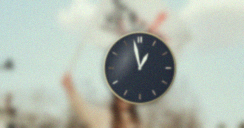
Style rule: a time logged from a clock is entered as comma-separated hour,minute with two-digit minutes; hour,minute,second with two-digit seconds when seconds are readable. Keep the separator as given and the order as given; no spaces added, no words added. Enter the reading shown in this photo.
12,58
